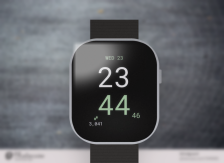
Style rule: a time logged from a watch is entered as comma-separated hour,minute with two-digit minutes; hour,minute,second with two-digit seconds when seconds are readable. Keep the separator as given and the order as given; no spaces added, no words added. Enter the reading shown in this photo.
23,44,46
